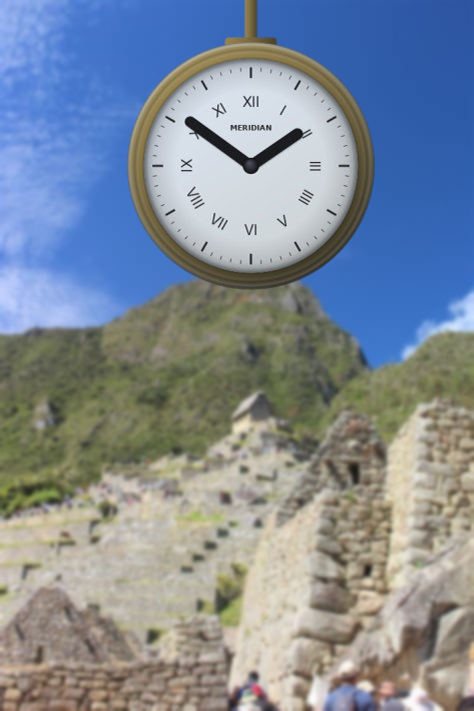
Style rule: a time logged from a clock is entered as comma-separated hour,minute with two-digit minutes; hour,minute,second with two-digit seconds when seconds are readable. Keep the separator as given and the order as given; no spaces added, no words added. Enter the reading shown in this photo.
1,51
